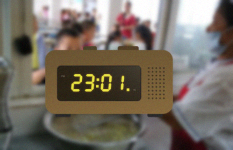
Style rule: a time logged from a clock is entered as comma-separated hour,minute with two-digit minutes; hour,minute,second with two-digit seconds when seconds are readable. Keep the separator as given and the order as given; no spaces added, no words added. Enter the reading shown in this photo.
23,01
